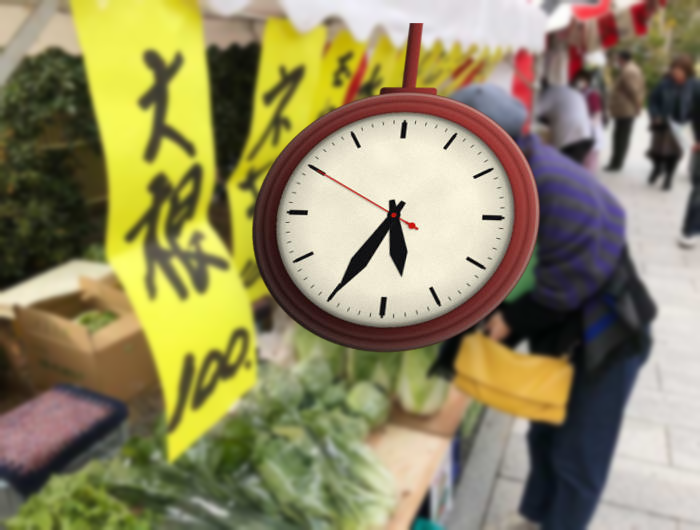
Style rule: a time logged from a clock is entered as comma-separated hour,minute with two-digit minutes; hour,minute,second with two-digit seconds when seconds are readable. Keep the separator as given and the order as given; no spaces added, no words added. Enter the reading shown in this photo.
5,34,50
